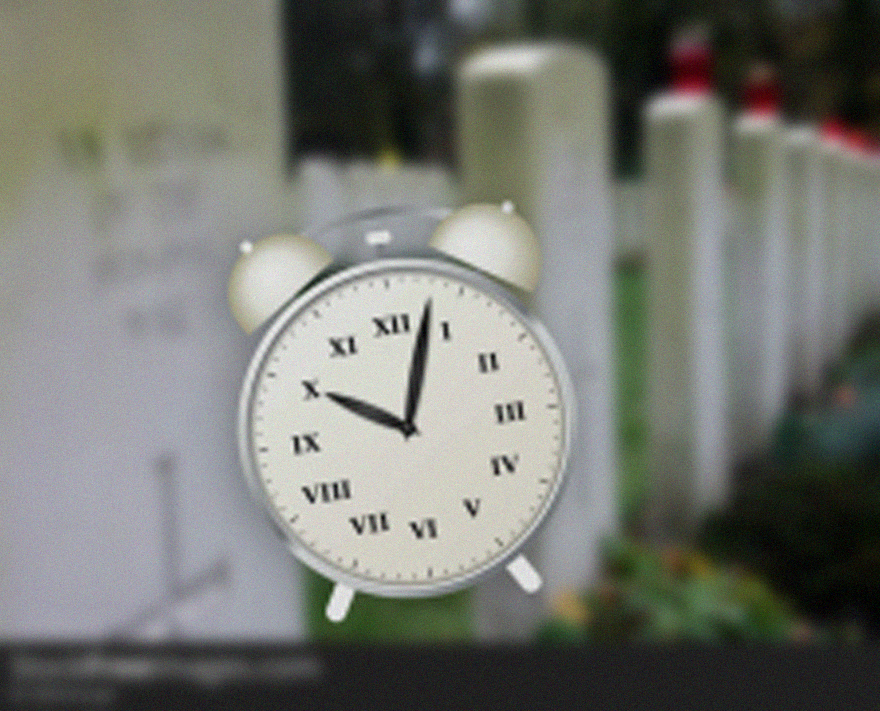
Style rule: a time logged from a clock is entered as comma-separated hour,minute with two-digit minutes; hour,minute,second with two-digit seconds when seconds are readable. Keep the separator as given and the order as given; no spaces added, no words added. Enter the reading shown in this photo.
10,03
